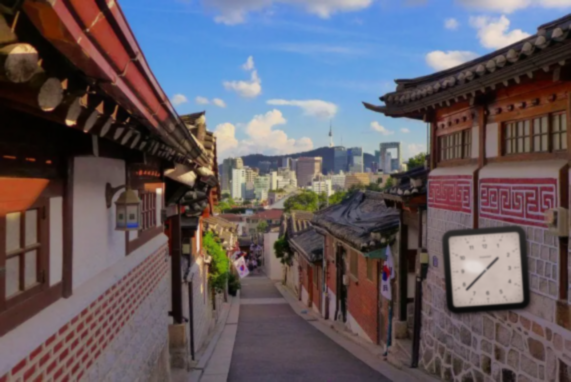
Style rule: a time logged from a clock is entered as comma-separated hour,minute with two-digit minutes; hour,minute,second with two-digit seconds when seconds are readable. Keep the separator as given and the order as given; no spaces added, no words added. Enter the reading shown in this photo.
1,38
